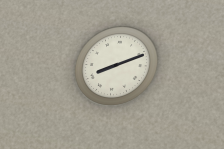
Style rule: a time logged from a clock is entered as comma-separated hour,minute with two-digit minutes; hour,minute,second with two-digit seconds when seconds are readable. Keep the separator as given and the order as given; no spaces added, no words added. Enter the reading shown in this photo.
8,11
